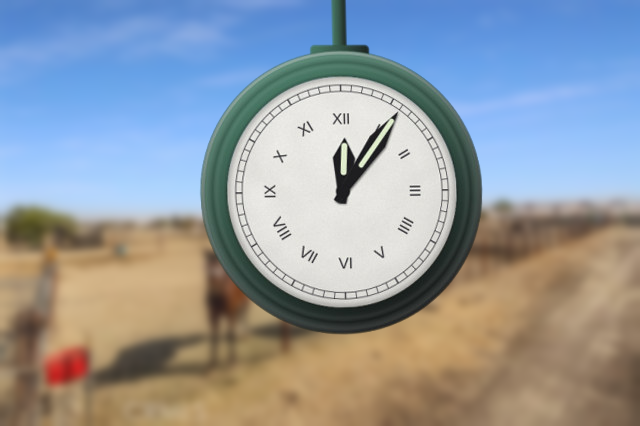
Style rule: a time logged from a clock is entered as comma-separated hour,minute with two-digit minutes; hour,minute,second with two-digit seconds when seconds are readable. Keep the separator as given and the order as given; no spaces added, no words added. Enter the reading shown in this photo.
12,06
